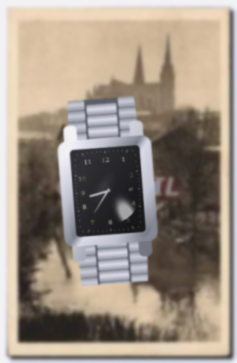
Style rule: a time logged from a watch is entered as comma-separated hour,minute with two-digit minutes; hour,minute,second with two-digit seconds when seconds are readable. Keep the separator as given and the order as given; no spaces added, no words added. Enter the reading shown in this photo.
8,36
